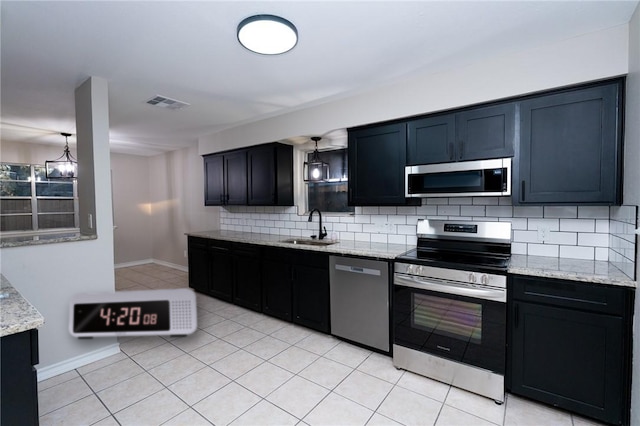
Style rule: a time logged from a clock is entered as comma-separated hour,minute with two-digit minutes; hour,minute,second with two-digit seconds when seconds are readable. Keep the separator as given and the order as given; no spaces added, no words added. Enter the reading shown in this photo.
4,20
